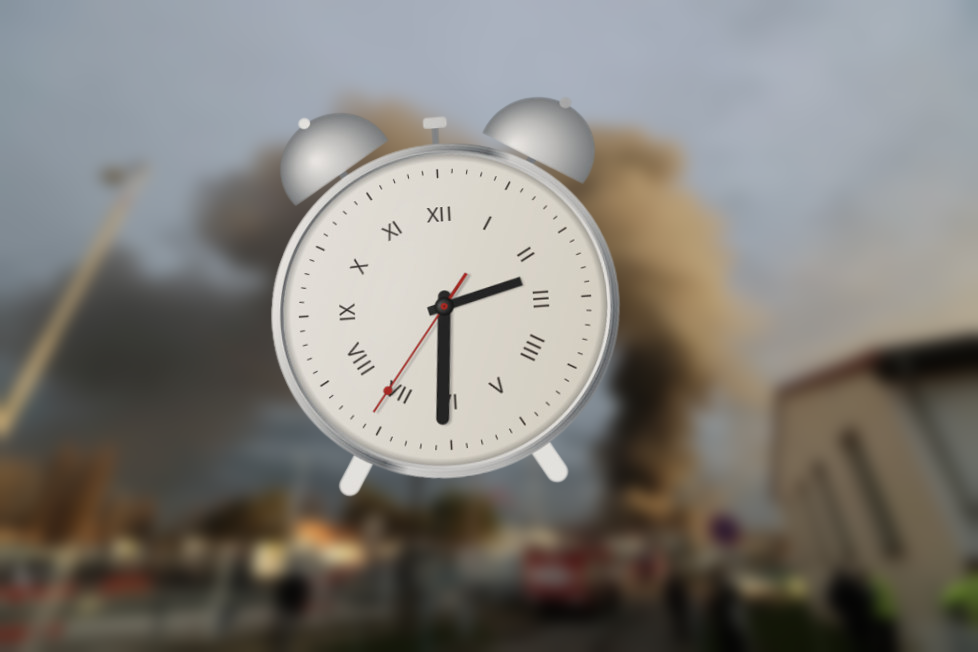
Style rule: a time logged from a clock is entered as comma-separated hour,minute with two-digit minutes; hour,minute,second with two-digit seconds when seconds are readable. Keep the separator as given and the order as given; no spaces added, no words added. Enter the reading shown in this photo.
2,30,36
